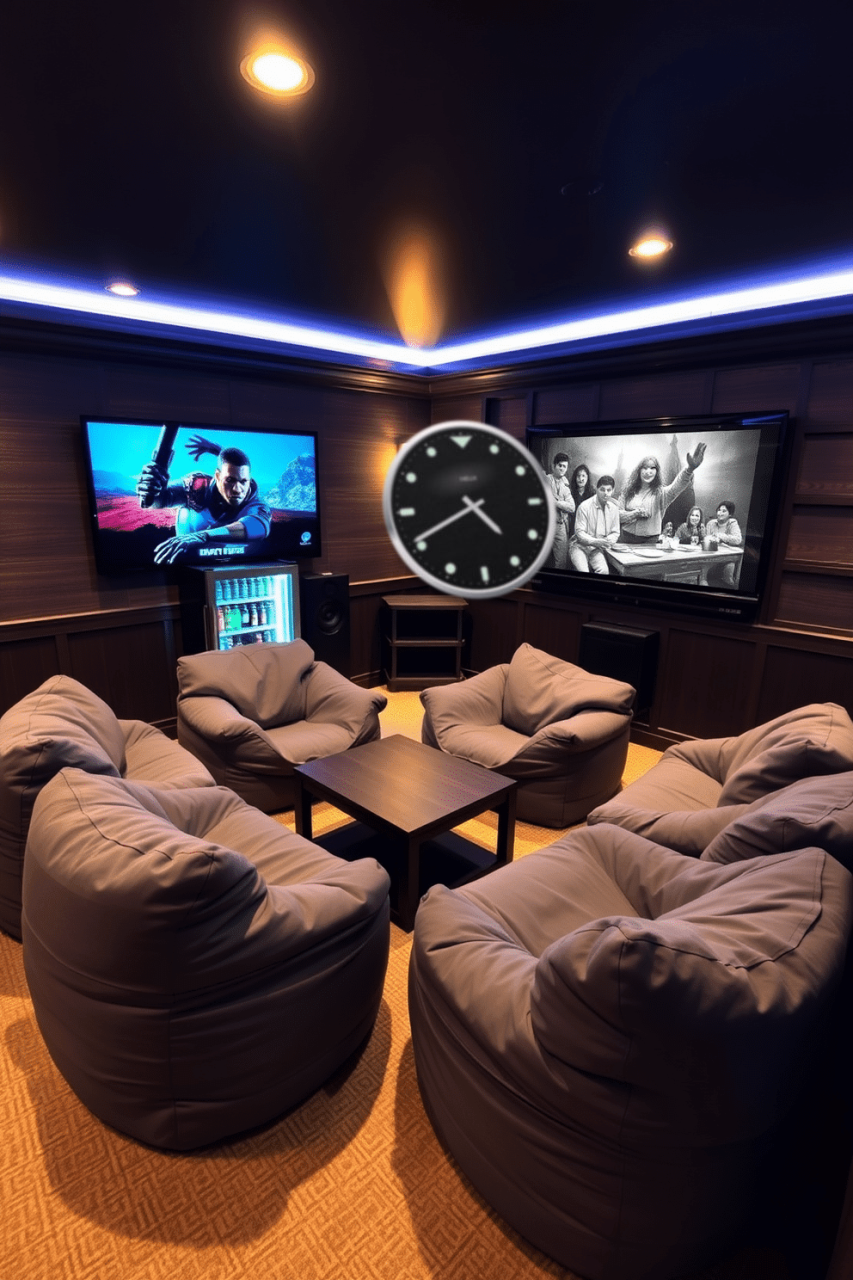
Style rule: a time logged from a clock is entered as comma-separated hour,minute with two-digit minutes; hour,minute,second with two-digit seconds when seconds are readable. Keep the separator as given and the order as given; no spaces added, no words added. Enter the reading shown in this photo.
4,41
